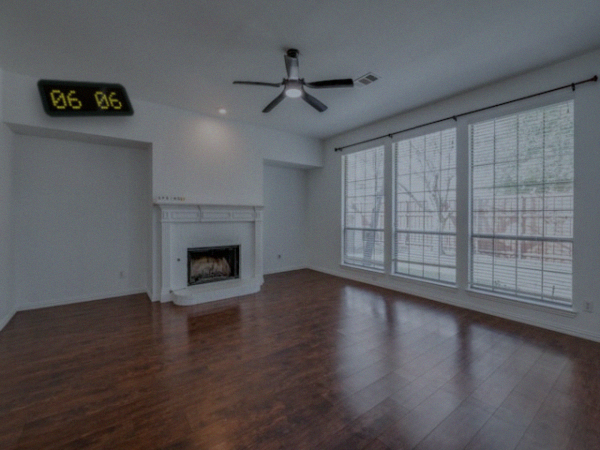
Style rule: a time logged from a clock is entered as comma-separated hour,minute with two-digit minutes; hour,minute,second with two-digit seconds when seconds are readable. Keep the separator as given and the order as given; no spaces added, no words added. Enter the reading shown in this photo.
6,06
